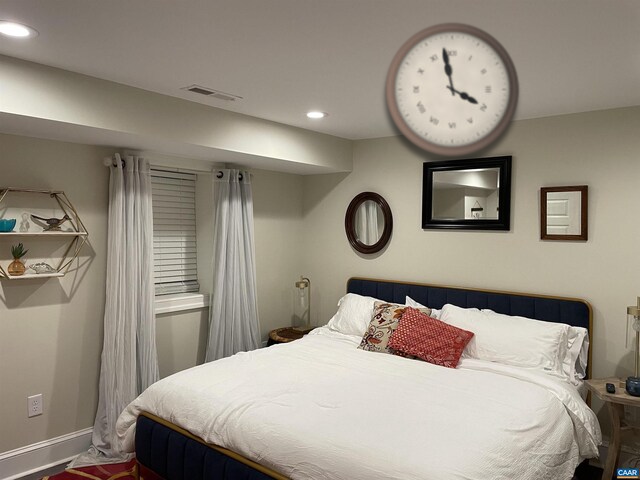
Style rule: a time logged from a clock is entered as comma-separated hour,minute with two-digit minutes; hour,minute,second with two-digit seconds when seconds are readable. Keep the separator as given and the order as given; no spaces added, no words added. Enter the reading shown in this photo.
3,58
